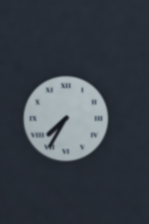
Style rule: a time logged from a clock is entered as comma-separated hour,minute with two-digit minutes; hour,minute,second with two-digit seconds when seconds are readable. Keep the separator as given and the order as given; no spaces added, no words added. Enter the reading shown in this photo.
7,35
